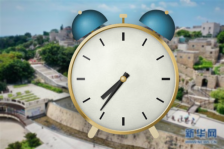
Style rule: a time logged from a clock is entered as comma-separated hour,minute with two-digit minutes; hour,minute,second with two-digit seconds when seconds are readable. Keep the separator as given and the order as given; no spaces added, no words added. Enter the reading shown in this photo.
7,36
